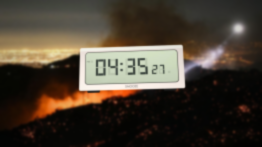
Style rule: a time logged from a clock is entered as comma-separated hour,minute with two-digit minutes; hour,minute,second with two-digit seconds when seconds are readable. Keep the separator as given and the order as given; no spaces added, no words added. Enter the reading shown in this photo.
4,35,27
